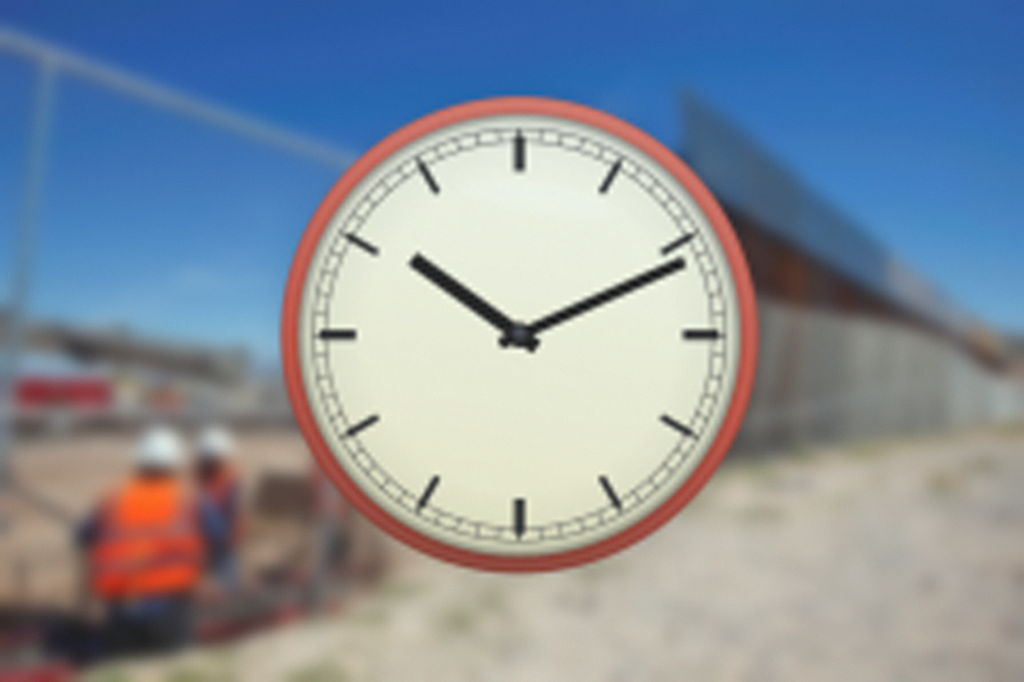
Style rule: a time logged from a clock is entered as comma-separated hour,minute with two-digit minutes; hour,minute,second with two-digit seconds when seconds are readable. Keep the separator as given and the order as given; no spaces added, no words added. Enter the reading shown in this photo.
10,11
